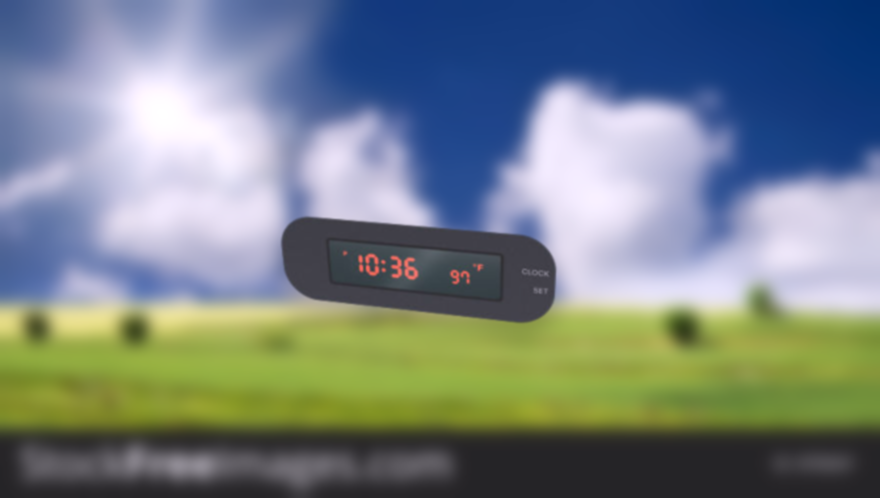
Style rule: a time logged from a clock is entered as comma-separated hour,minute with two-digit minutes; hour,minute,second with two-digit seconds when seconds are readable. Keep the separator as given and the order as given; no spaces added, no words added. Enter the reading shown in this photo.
10,36
